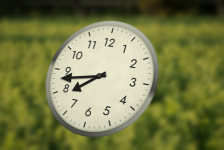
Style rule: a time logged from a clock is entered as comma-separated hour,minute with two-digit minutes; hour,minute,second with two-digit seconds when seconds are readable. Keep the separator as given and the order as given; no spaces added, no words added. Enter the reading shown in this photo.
7,43
